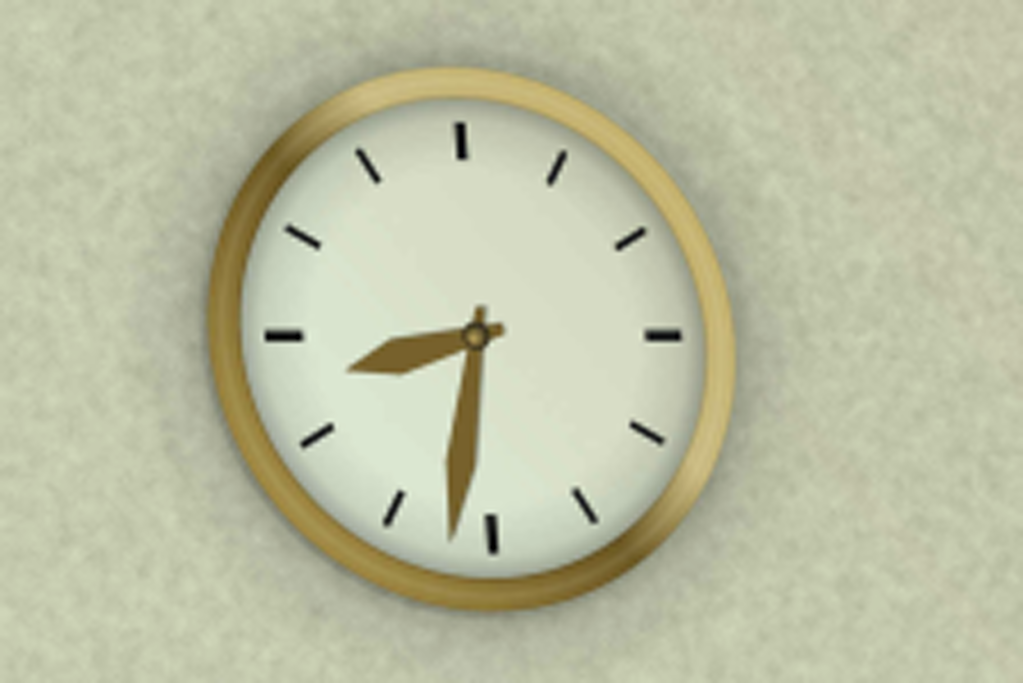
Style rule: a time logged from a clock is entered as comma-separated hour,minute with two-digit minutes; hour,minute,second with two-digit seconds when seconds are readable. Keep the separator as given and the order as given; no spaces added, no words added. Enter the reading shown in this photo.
8,32
